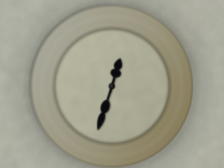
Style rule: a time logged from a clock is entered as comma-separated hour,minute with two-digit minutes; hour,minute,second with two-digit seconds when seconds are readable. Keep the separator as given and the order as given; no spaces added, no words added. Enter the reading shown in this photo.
12,33
